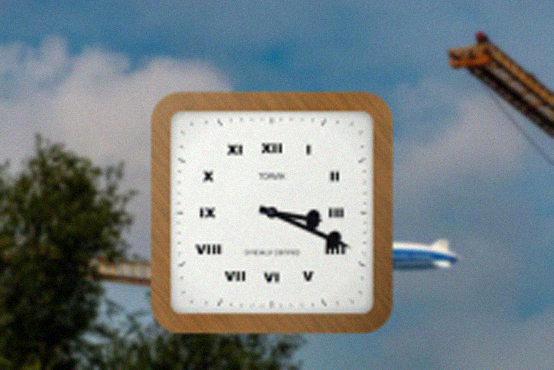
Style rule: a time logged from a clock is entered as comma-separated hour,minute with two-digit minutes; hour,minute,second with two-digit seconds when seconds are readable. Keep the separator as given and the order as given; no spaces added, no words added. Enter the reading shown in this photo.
3,19
